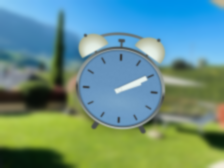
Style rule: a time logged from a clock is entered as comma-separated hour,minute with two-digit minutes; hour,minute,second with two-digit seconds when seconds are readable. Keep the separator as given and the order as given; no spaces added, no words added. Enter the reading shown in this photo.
2,10
